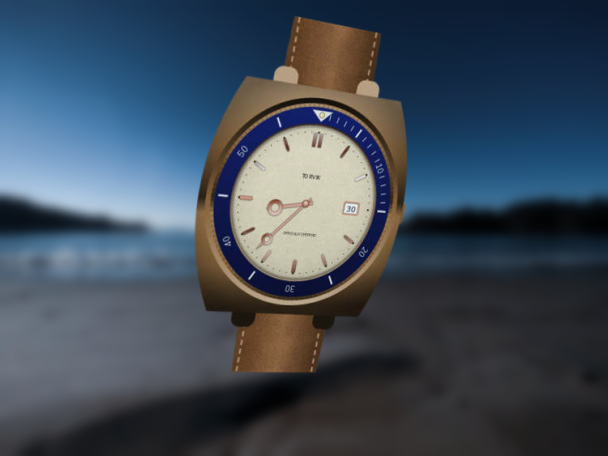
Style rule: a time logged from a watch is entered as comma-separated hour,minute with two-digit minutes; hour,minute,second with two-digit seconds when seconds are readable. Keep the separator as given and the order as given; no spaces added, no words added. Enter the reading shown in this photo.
8,37
